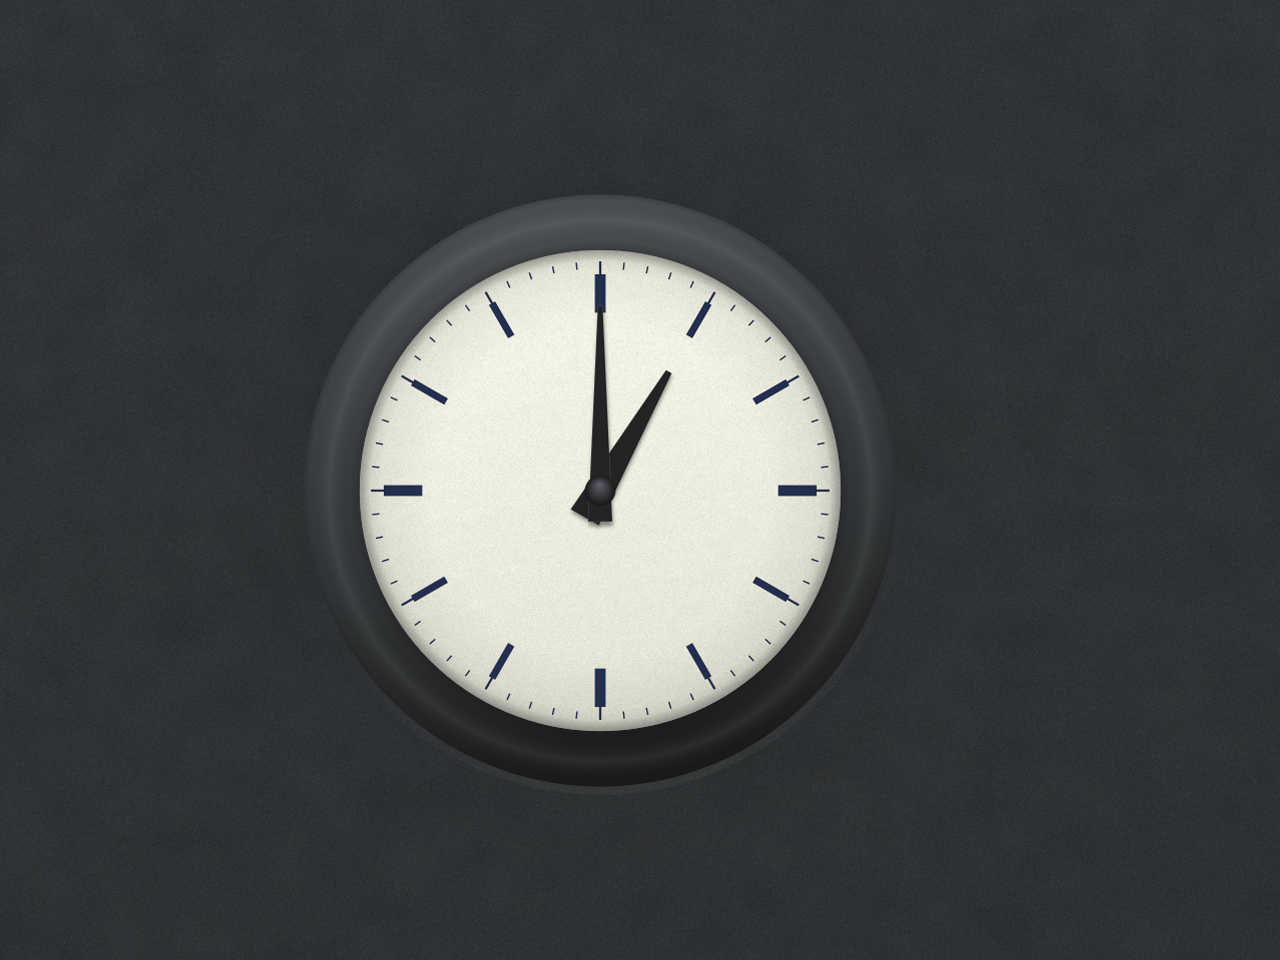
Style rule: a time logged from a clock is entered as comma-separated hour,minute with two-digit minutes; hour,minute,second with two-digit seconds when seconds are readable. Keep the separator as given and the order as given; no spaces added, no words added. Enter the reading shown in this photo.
1,00
